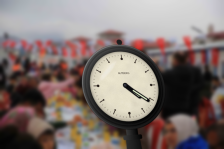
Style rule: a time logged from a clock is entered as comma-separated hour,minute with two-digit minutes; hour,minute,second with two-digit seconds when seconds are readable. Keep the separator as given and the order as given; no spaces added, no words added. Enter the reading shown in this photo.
4,21
